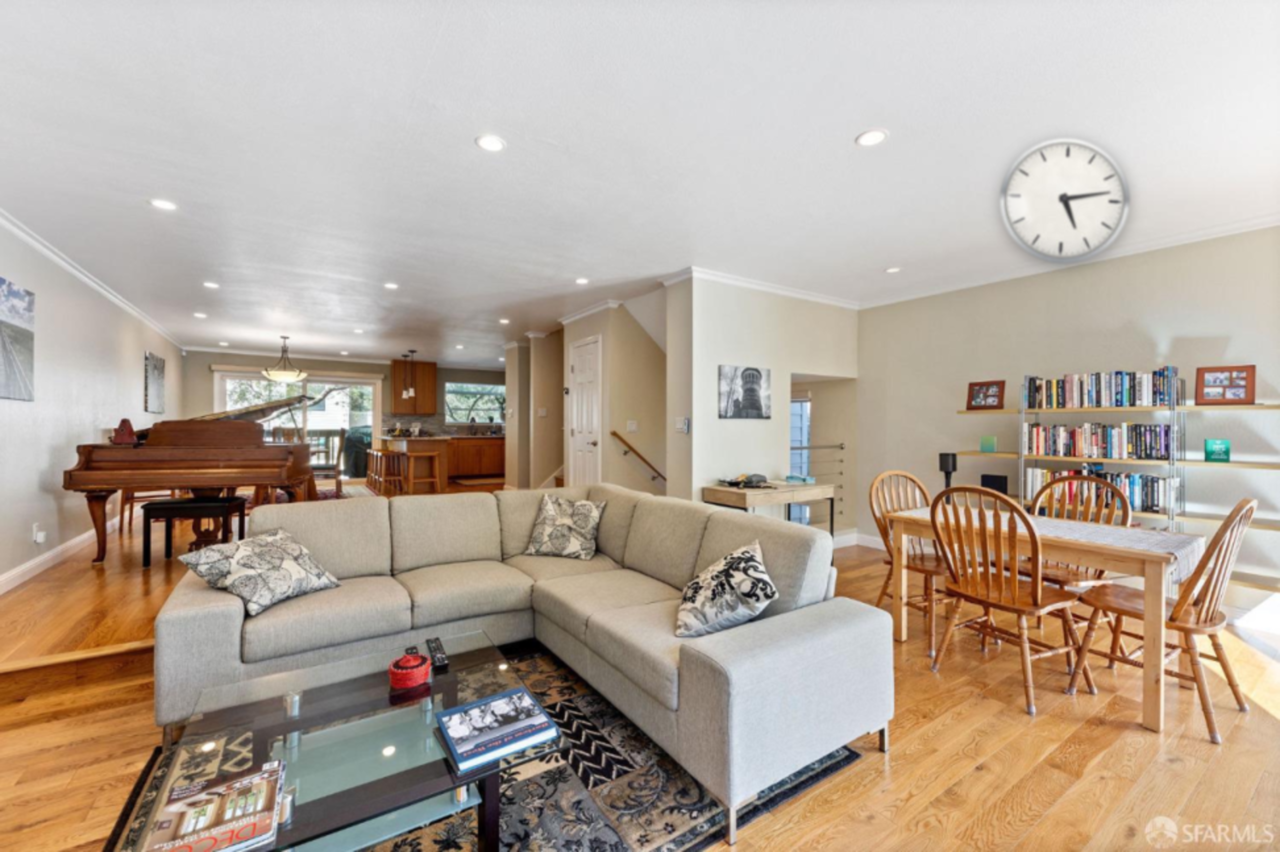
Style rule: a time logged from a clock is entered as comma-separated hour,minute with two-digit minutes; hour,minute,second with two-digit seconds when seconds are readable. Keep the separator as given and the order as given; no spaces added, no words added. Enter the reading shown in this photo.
5,13
